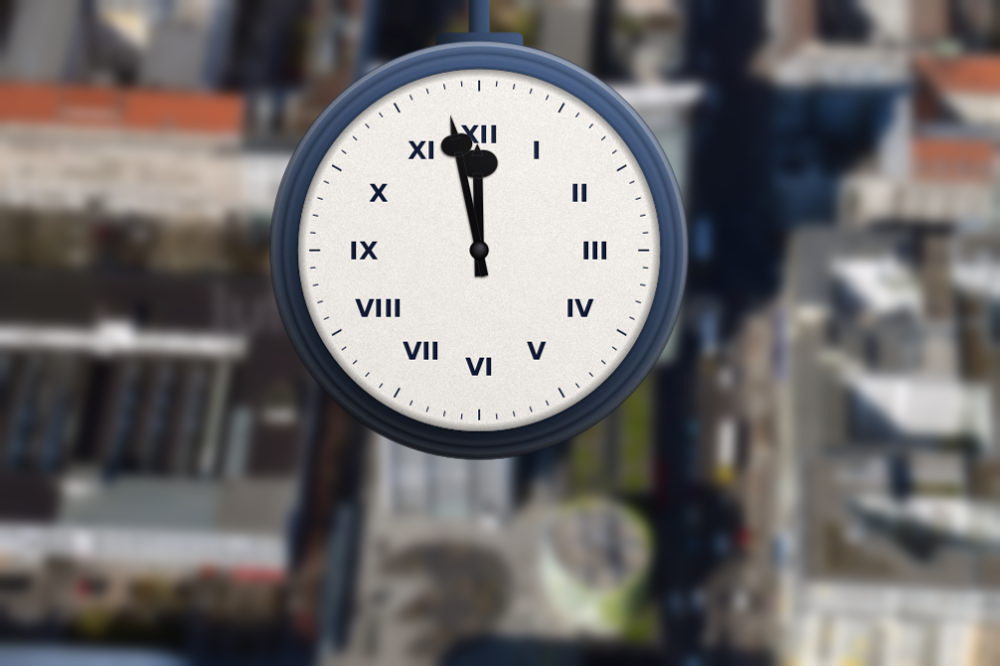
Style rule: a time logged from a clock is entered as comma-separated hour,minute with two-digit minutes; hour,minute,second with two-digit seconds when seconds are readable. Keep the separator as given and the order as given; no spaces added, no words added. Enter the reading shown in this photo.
11,58
